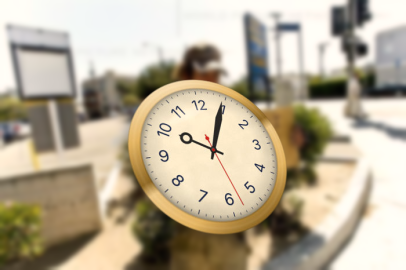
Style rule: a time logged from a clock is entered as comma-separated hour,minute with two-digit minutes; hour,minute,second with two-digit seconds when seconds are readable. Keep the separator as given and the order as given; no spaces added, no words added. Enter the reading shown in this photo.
10,04,28
